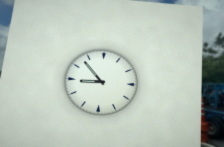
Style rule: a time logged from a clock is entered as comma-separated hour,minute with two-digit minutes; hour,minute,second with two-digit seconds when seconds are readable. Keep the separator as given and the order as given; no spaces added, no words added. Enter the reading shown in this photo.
8,53
